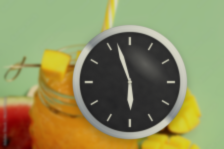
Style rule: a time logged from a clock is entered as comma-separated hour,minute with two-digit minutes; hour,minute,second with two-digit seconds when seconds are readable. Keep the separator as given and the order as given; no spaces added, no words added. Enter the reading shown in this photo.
5,57
